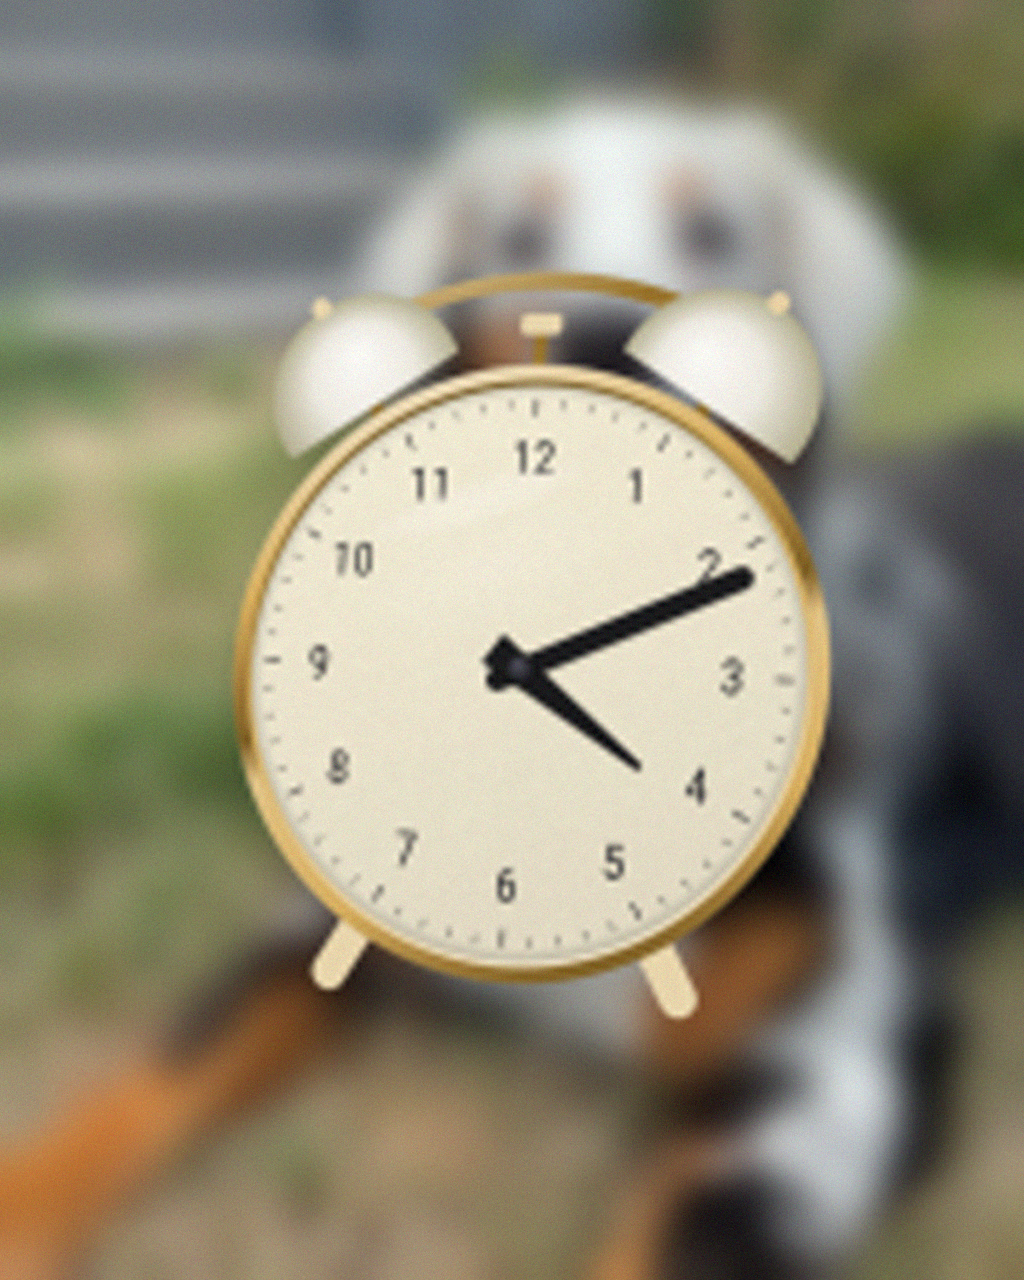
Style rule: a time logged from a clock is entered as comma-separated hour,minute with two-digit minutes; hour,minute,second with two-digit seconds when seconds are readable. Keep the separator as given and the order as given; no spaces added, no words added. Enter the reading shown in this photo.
4,11
